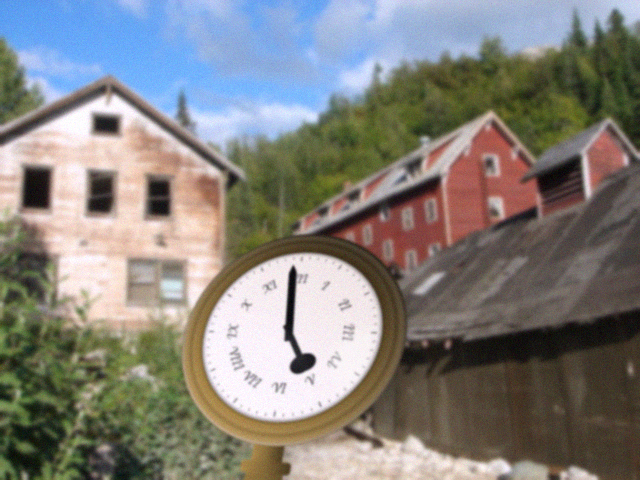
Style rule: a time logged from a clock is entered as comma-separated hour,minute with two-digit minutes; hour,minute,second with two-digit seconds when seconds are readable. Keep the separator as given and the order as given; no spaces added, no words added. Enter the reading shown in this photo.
4,59
